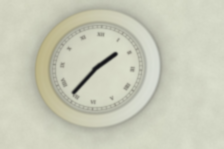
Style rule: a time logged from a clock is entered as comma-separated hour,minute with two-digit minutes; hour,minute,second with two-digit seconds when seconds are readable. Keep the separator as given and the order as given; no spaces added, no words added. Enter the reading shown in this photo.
1,36
